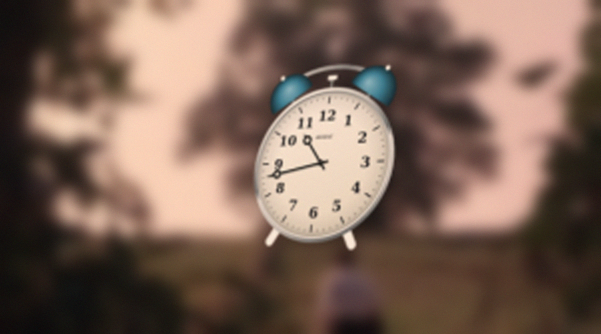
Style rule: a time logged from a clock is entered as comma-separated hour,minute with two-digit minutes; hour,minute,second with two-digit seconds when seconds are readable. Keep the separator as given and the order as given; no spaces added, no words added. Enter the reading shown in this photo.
10,43
